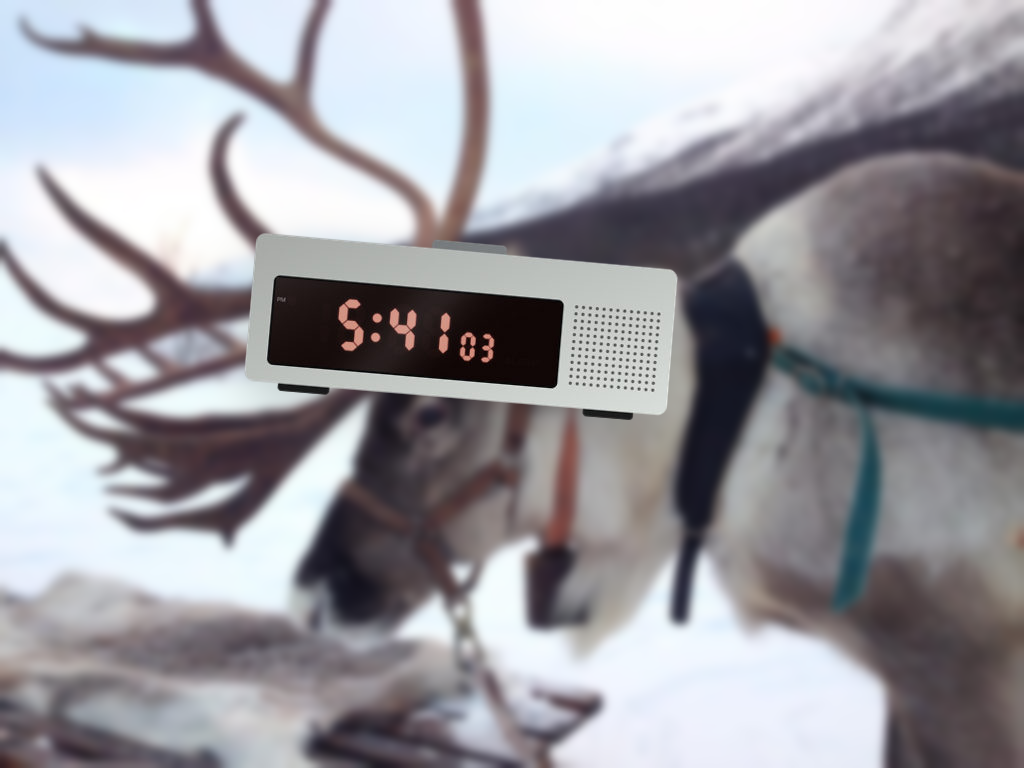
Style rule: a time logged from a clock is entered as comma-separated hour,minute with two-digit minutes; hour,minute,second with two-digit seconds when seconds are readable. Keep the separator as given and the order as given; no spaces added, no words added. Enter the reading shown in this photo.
5,41,03
